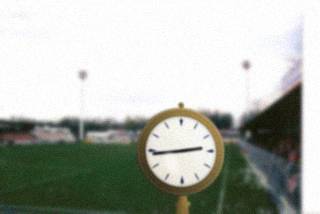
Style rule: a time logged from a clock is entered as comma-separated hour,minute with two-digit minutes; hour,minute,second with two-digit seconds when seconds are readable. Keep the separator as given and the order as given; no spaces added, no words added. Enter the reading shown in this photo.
2,44
